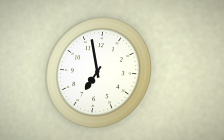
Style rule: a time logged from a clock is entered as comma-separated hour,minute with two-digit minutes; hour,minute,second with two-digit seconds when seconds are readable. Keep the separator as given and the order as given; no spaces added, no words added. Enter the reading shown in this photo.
6,57
